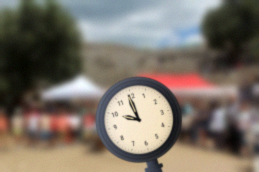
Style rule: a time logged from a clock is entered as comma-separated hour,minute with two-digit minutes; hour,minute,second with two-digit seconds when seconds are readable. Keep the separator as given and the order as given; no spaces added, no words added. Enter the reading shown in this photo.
9,59
